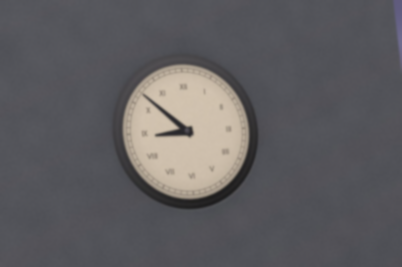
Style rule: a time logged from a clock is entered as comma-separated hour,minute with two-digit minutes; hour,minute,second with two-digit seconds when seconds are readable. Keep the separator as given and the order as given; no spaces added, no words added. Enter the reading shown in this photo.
8,52
